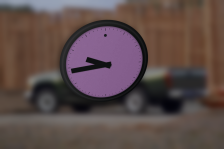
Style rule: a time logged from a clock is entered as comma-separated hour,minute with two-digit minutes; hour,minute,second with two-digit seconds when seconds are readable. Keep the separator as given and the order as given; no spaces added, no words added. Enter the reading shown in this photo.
9,44
